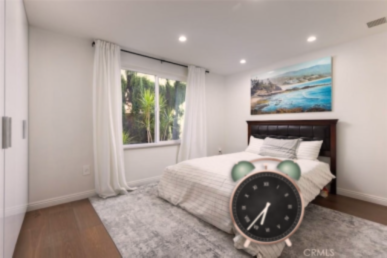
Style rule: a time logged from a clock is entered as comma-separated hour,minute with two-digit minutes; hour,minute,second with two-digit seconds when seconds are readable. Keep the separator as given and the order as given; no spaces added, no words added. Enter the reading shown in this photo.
6,37
